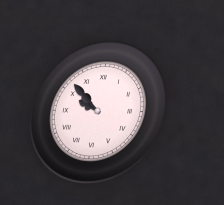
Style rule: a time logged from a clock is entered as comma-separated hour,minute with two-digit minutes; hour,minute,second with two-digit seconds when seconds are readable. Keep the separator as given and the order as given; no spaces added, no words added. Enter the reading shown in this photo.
9,52
